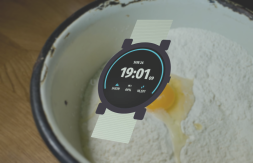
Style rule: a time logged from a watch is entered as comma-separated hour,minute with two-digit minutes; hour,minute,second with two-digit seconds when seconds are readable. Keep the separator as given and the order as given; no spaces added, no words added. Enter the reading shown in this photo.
19,01
